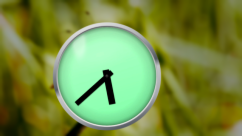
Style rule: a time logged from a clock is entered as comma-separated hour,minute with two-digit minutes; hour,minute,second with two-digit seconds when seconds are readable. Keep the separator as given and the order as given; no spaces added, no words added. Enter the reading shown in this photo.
5,38
